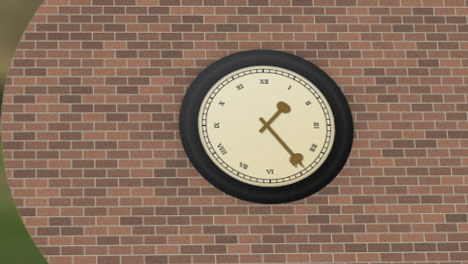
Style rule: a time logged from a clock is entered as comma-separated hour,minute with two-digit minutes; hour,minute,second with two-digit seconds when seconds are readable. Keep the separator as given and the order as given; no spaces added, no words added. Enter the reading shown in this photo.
1,24
